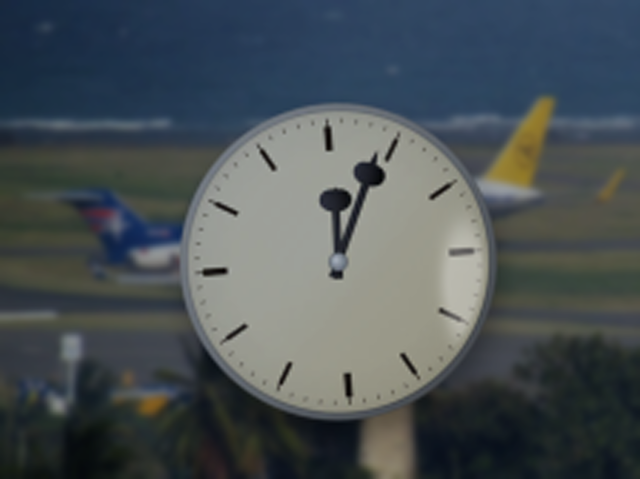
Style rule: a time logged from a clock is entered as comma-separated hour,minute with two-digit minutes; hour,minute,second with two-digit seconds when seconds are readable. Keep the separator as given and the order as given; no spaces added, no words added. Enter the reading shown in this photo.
12,04
